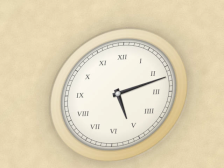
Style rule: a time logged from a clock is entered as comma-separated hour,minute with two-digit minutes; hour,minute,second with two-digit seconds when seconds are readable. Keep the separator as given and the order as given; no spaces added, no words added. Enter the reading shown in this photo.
5,12
